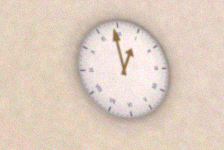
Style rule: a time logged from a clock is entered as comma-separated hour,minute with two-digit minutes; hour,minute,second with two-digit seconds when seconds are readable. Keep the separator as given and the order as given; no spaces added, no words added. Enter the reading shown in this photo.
12,59
